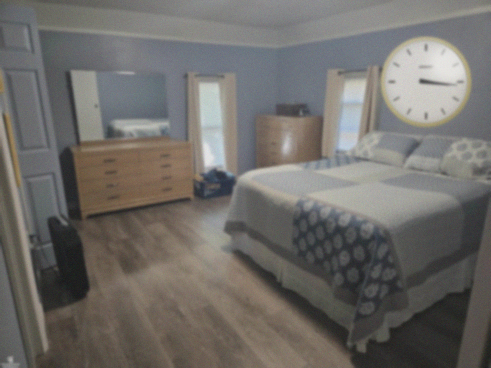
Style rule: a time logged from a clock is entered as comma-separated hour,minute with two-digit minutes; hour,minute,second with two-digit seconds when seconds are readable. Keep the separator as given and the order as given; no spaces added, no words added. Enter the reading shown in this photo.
3,16
